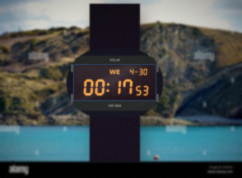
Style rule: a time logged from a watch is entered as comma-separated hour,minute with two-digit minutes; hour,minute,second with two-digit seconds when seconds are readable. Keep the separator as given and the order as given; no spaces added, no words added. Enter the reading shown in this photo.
0,17,53
